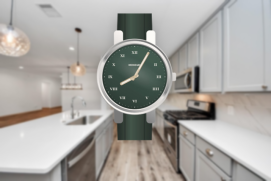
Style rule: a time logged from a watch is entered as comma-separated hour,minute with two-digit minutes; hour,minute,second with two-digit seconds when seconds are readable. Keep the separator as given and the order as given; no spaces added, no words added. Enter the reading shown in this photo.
8,05
